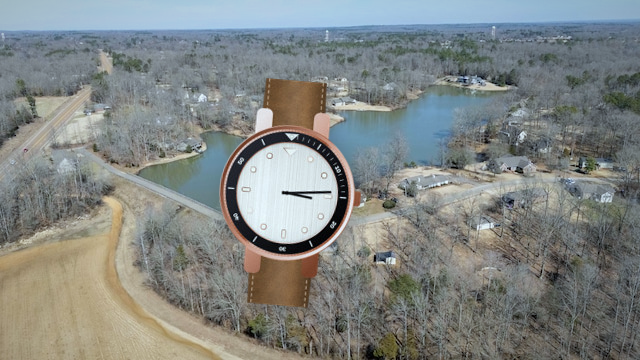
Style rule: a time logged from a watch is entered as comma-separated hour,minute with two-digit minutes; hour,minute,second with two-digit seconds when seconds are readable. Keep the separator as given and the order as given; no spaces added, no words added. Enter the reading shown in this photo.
3,14
